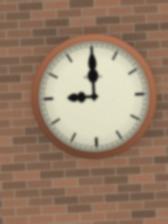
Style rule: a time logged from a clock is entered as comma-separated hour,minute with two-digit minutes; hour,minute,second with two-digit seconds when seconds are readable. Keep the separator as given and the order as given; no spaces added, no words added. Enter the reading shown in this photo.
9,00
